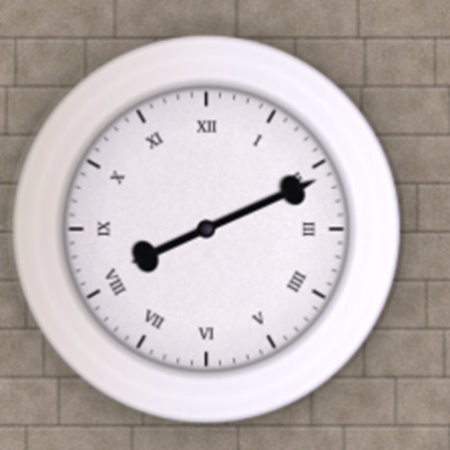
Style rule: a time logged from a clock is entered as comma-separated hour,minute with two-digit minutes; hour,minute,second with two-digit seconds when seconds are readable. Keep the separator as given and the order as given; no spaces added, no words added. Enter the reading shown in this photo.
8,11
